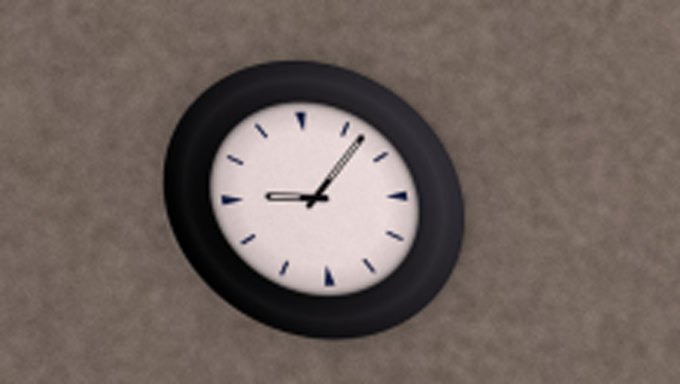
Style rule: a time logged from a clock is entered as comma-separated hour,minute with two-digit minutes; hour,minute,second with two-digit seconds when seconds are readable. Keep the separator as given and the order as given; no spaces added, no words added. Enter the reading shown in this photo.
9,07
